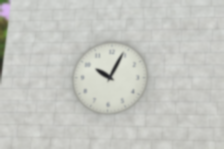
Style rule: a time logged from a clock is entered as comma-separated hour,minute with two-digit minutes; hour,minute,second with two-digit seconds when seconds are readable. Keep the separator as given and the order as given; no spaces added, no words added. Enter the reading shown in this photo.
10,04
